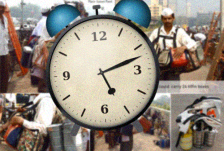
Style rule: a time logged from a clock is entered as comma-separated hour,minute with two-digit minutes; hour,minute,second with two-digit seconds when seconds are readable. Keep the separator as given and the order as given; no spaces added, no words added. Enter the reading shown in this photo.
5,12
